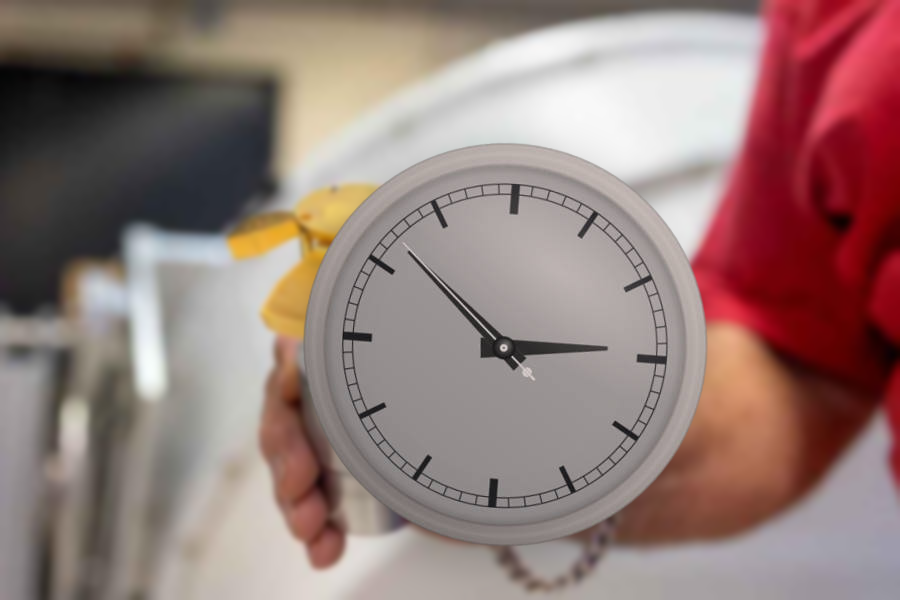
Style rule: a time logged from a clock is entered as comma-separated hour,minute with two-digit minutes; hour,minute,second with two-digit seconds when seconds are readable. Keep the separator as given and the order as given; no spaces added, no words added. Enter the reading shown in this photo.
2,51,52
